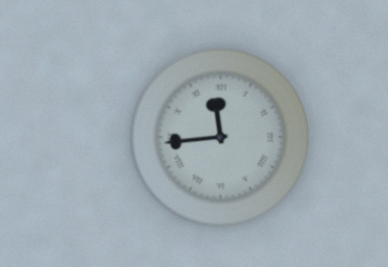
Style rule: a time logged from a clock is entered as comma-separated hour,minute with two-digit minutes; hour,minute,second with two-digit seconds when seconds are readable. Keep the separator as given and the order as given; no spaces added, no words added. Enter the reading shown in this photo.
11,44
